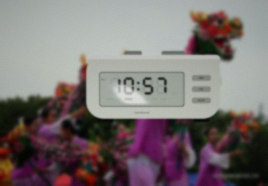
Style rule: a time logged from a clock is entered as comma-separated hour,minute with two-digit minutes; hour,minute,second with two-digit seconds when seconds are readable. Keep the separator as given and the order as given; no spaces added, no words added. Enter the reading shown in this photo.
10,57
